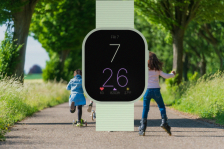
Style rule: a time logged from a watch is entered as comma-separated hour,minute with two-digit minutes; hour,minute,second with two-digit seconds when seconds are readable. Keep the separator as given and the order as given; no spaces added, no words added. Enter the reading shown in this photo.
7,26
